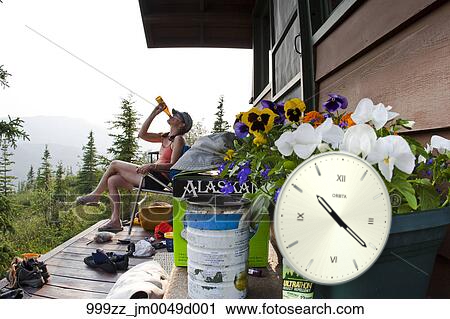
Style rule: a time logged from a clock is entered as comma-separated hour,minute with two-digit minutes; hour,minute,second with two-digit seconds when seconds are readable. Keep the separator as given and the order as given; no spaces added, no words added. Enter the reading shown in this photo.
10,21
